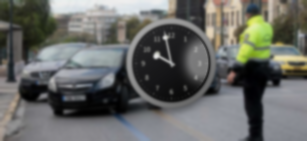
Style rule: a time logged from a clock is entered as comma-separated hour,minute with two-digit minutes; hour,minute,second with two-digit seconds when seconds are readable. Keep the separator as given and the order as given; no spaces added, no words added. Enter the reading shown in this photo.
9,58
